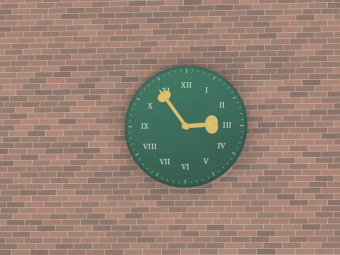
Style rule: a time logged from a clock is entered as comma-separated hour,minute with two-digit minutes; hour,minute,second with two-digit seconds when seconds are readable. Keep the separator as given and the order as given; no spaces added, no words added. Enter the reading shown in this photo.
2,54
